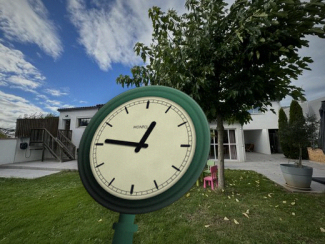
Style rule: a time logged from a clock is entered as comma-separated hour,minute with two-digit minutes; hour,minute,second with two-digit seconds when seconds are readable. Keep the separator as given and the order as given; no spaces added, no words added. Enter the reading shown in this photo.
12,46
